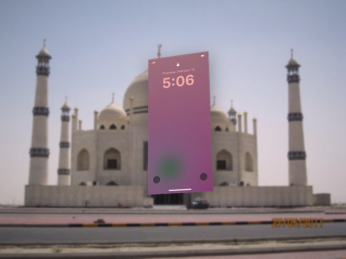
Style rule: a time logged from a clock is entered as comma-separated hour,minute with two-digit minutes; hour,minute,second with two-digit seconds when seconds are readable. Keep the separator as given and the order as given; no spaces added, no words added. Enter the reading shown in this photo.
5,06
